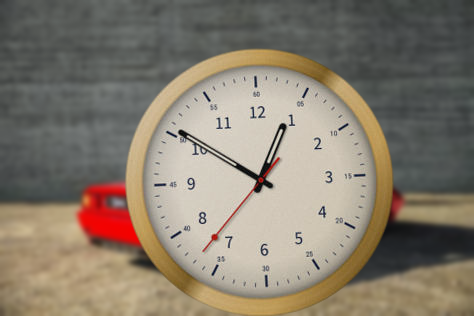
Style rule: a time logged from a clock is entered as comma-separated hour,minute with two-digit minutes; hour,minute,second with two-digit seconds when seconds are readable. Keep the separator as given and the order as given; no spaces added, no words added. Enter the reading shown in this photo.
12,50,37
